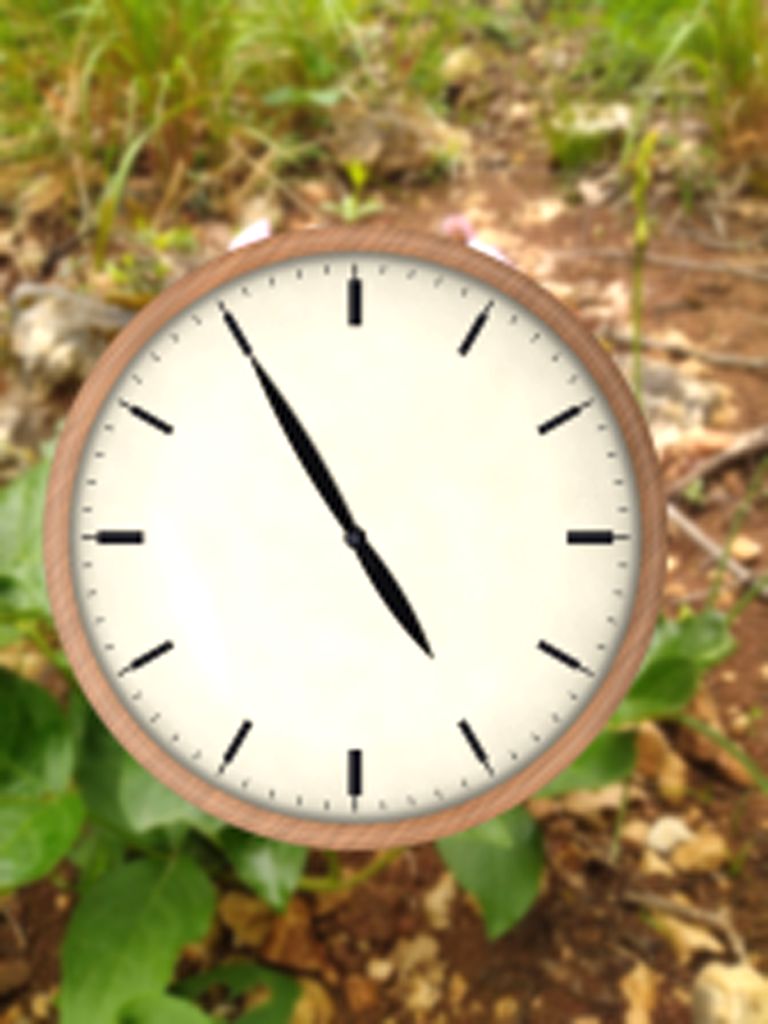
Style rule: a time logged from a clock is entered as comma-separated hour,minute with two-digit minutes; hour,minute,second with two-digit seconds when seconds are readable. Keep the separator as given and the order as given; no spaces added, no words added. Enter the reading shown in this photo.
4,55
